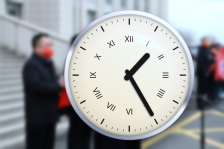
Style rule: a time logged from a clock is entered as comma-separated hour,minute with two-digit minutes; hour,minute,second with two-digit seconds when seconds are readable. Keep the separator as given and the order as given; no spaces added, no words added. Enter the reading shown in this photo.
1,25
